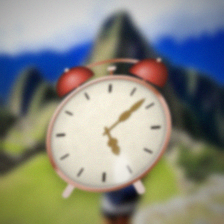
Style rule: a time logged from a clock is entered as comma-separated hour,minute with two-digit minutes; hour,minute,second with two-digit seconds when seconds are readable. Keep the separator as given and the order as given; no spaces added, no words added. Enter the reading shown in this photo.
5,08
